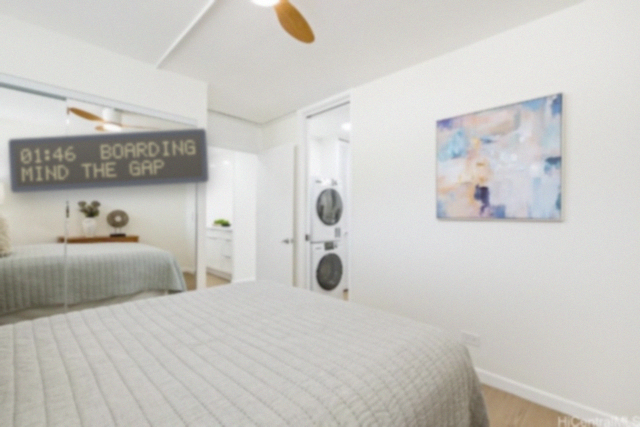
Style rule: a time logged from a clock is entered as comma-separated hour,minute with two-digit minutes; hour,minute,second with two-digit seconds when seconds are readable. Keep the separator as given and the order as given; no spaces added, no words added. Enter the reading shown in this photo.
1,46
